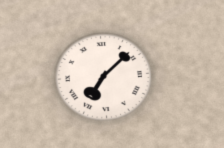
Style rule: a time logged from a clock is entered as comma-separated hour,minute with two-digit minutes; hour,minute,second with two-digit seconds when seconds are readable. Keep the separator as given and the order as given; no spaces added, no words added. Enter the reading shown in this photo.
7,08
